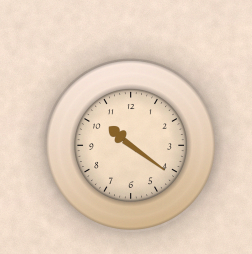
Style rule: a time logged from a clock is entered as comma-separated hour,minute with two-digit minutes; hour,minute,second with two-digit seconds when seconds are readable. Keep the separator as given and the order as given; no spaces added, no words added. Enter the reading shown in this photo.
10,21
